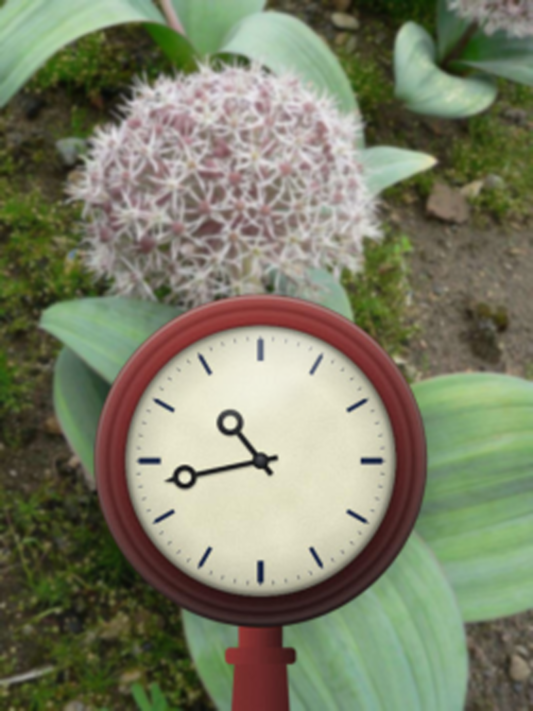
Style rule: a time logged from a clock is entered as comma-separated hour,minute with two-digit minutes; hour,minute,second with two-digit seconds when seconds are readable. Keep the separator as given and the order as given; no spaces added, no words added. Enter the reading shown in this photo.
10,43
